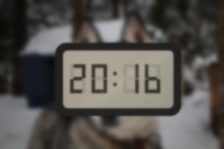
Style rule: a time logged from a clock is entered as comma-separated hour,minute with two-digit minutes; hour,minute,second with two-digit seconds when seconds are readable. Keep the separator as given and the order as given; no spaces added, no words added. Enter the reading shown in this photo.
20,16
